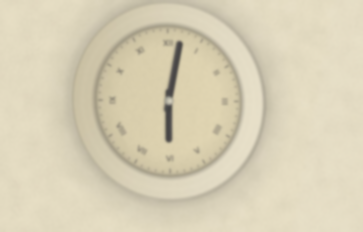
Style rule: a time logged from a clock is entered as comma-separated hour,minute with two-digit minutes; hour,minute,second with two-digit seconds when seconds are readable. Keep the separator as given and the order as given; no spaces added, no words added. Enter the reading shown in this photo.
6,02
